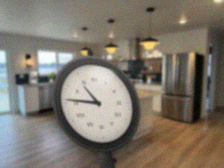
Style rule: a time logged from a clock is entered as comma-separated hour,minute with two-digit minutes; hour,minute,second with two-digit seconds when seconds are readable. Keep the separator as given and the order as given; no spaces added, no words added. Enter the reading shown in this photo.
10,46
